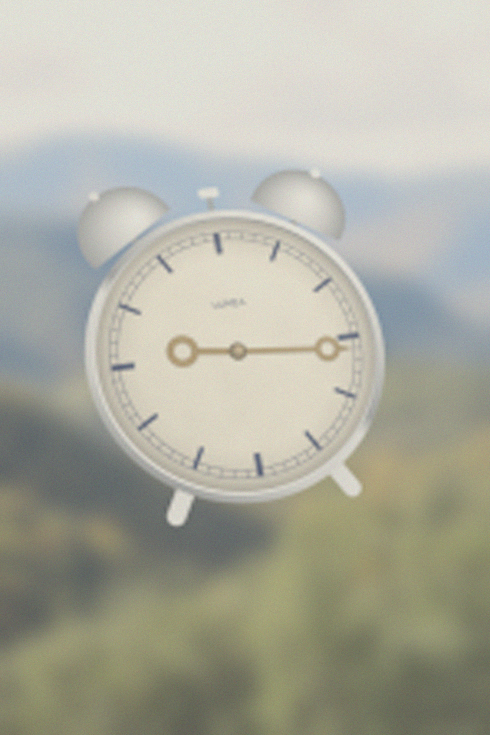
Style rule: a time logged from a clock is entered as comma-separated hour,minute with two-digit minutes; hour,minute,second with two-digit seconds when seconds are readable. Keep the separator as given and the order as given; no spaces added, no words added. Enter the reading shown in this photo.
9,16
